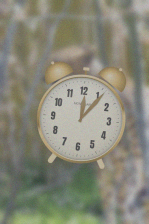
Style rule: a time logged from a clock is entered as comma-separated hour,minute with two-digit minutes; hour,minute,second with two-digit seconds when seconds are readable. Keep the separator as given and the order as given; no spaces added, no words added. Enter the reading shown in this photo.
12,06
